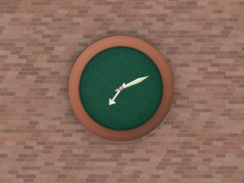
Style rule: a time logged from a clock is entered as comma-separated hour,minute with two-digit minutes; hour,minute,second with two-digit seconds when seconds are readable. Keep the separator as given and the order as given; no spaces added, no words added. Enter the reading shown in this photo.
7,11
